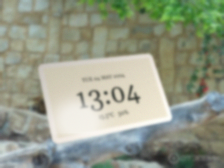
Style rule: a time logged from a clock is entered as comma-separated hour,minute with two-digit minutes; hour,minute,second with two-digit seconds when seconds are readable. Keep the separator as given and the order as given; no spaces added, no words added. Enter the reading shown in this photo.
13,04
